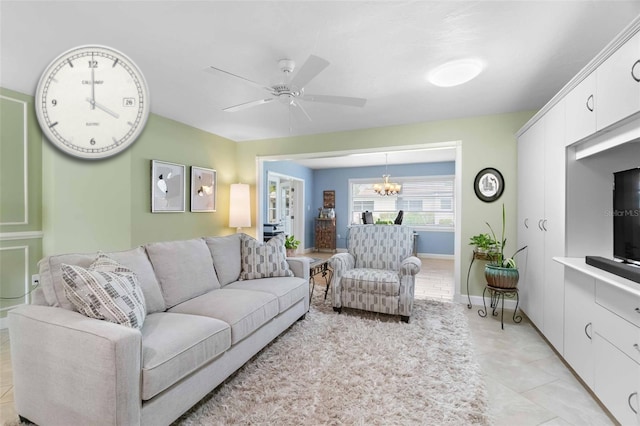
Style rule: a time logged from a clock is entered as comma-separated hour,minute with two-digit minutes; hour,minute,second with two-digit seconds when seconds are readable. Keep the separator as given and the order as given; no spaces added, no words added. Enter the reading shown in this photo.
4,00
